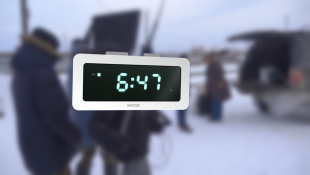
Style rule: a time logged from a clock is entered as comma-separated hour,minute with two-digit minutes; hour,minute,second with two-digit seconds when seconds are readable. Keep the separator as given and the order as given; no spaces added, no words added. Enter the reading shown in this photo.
6,47
